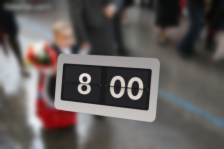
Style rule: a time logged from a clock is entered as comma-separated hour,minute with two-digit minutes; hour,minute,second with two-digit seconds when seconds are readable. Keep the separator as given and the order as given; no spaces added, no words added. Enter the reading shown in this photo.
8,00
